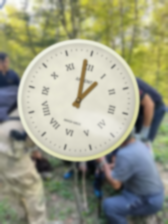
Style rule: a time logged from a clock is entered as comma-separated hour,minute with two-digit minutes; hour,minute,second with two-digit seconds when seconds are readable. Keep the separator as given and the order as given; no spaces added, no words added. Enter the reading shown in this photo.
12,59
